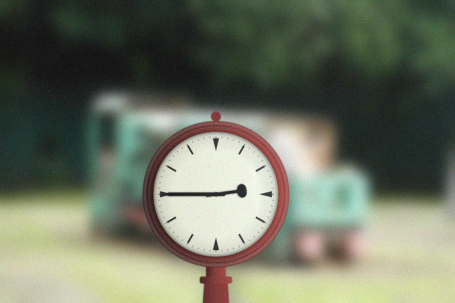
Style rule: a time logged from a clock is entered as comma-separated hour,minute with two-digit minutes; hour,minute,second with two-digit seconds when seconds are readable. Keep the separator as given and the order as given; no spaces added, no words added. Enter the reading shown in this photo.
2,45
